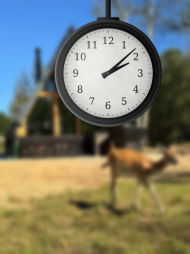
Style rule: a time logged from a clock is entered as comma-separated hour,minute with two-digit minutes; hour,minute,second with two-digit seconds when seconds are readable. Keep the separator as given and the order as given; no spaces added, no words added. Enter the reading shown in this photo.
2,08
